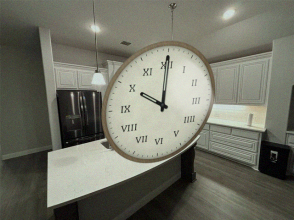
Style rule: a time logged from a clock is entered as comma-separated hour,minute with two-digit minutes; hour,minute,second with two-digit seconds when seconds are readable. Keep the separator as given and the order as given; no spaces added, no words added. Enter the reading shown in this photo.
10,00
